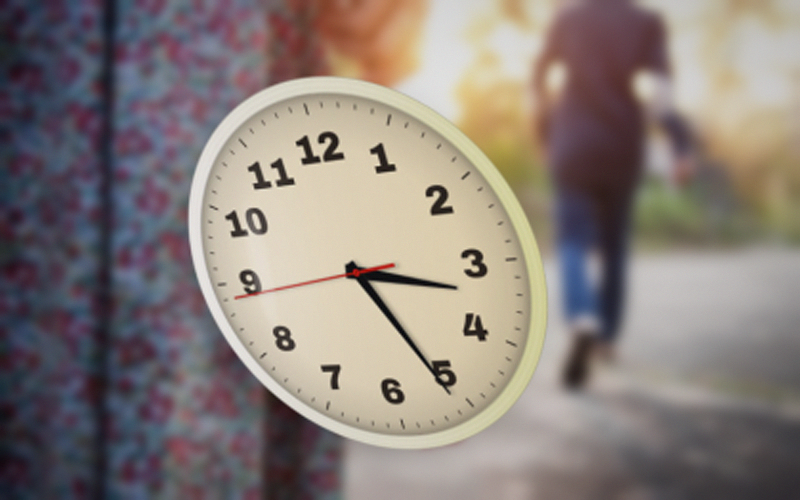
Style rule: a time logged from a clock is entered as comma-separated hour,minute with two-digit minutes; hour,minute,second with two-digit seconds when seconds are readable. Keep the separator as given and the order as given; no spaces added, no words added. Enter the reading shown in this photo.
3,25,44
